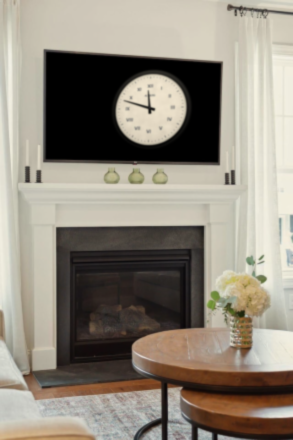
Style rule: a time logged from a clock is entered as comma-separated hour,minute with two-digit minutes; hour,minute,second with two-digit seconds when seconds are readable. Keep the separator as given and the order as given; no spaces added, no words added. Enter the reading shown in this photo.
11,48
